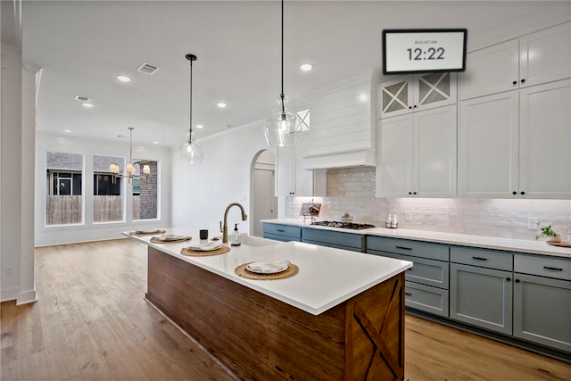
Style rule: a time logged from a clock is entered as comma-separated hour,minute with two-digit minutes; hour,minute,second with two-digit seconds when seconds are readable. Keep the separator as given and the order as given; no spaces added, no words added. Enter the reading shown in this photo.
12,22
